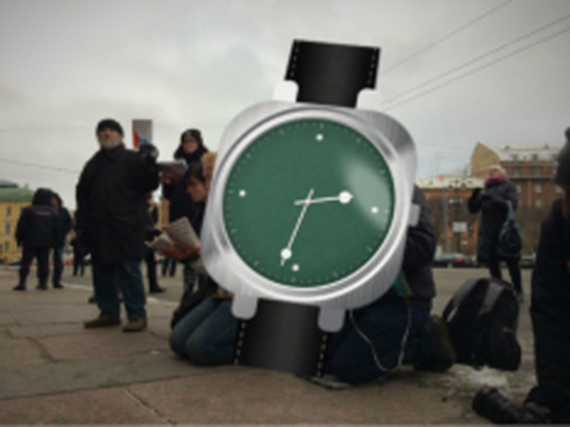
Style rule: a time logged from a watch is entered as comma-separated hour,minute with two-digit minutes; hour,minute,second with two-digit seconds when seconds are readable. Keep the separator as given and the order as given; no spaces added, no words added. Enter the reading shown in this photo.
2,32
